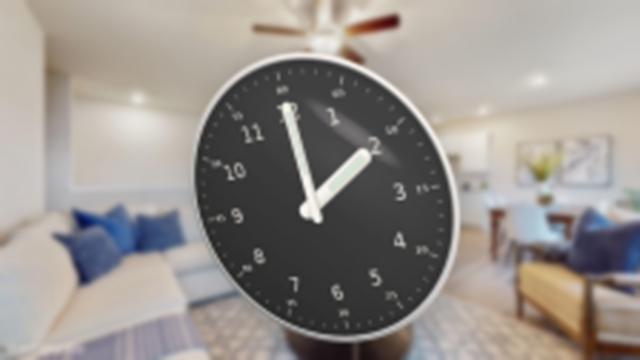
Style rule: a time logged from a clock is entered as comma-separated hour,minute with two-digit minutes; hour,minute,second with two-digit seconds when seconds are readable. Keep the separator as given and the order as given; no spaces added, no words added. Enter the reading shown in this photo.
2,00
